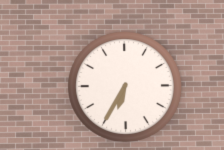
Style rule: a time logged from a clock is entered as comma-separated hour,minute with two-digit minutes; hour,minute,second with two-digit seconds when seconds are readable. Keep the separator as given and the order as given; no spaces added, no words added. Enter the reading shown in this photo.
6,35
